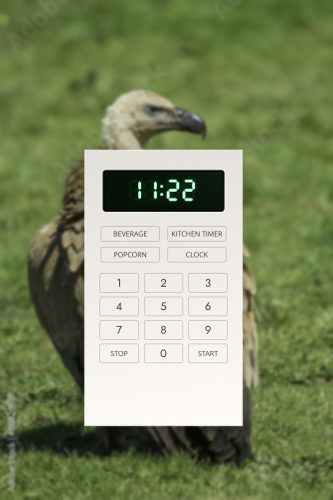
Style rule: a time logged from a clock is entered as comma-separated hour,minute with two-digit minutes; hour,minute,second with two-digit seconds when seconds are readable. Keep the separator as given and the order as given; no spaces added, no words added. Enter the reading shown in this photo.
11,22
